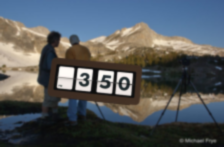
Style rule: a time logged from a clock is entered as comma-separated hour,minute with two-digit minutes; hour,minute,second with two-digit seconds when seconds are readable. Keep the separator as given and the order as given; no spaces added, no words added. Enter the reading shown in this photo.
3,50
